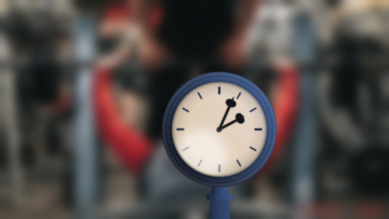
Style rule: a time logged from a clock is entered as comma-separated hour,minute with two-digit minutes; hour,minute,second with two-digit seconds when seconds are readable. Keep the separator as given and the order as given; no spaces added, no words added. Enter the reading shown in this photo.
2,04
